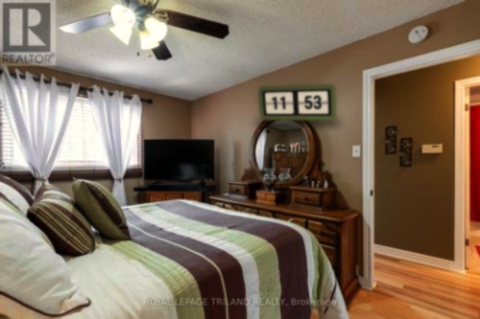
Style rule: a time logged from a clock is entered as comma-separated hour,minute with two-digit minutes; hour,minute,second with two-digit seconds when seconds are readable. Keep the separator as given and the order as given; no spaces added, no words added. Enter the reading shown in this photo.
11,53
